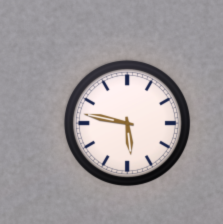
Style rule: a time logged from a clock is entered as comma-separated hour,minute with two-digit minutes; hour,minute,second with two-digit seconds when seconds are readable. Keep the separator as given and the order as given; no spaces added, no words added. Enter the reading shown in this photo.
5,47
